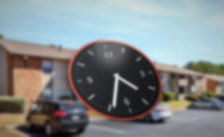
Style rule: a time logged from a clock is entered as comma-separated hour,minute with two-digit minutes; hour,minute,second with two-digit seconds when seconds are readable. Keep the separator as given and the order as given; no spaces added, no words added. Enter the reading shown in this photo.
4,34
